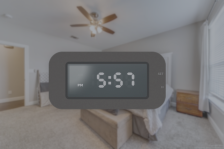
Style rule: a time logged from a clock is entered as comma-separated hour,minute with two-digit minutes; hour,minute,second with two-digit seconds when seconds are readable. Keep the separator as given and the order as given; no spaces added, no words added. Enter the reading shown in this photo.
5,57
